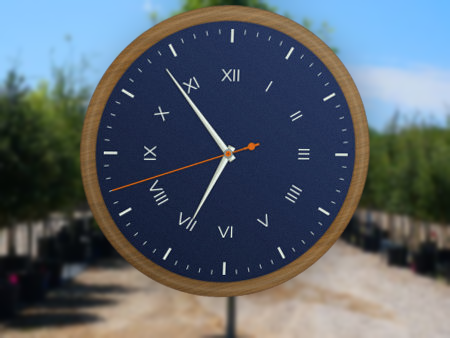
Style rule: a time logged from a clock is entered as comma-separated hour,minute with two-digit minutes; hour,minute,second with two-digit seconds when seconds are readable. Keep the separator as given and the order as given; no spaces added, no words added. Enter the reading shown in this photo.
6,53,42
